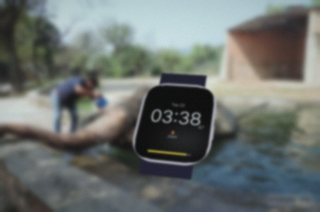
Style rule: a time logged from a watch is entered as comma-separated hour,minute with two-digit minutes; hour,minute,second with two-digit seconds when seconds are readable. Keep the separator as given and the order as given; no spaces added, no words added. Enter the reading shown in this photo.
3,38
